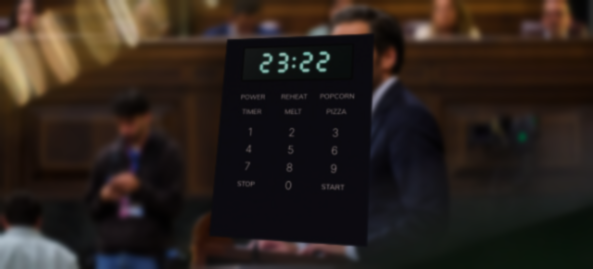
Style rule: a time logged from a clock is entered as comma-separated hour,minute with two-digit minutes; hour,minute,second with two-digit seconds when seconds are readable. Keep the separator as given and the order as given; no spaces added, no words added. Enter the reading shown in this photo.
23,22
